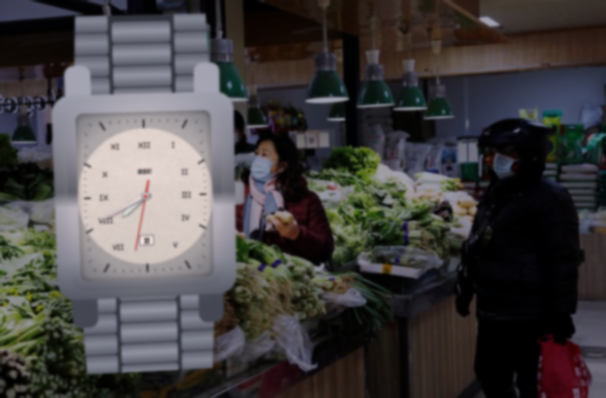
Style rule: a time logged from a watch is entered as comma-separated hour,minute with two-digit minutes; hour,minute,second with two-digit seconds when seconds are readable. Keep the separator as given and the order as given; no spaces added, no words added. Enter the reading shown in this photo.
7,40,32
